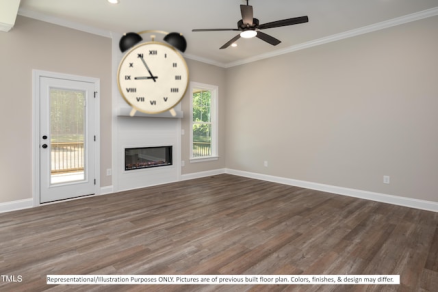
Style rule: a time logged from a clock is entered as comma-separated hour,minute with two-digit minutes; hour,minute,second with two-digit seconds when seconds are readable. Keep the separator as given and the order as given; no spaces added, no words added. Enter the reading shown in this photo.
8,55
